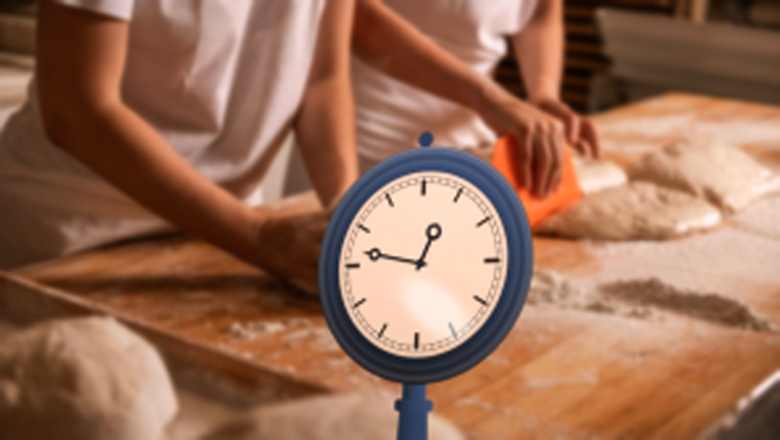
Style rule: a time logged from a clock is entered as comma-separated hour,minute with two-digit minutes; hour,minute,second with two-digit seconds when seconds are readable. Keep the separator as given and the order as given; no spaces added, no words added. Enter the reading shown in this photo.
12,47
